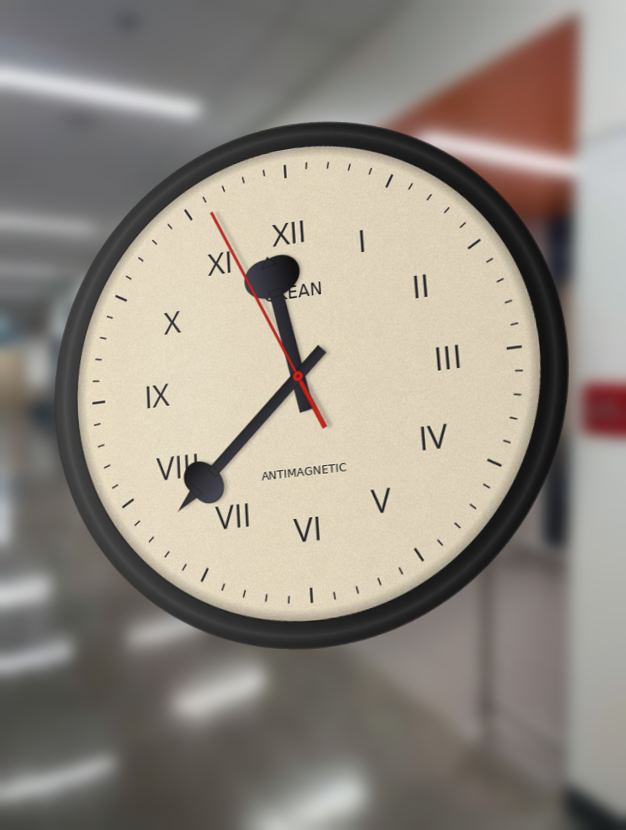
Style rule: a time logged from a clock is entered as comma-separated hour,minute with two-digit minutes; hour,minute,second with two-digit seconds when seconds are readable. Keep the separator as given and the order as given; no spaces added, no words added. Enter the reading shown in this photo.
11,37,56
